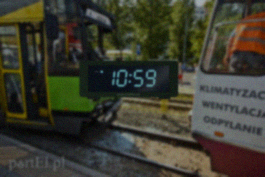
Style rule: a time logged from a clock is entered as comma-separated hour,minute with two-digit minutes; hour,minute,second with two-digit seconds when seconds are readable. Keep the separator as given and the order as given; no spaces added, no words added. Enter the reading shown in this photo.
10,59
